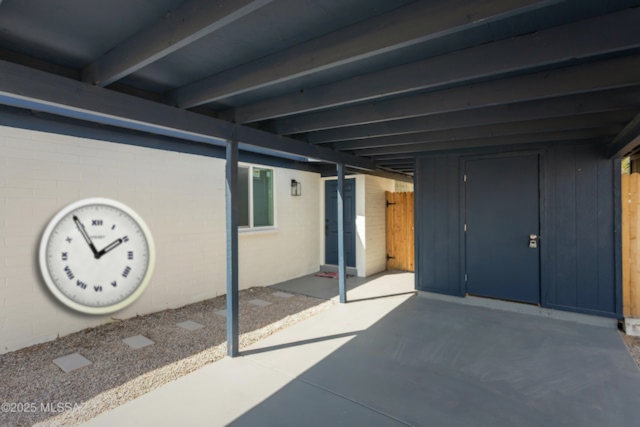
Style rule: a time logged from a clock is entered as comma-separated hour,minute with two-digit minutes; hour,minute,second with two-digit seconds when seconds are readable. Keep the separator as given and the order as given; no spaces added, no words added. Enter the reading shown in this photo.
1,55
